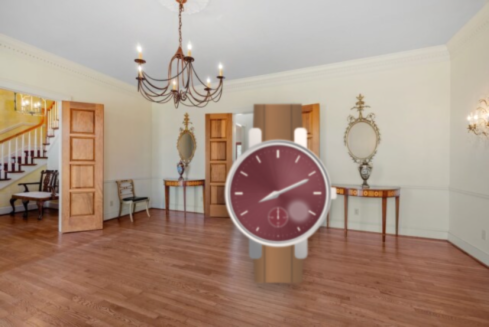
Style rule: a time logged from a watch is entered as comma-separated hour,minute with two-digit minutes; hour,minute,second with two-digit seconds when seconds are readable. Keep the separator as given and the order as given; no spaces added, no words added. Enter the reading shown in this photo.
8,11
